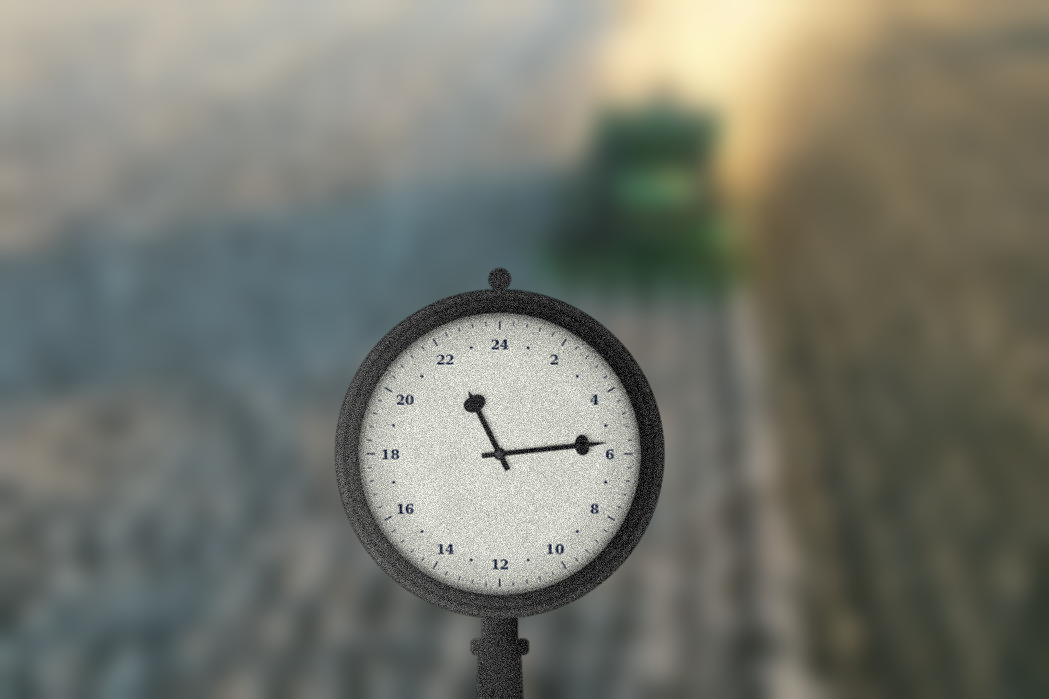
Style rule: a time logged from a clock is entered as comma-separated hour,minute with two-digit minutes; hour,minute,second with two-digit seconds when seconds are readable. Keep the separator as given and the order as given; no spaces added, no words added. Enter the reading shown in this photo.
22,14
